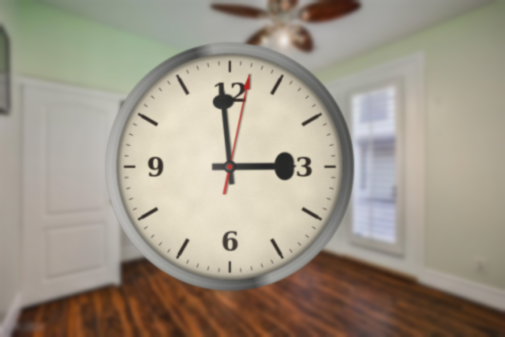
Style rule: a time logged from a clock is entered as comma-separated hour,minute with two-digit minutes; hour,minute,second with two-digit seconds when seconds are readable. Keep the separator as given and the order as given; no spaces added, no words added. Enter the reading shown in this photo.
2,59,02
